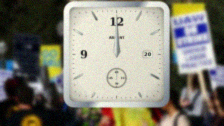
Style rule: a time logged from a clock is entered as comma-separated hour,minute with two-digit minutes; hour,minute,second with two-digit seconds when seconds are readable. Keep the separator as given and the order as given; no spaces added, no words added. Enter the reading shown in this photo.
12,00
